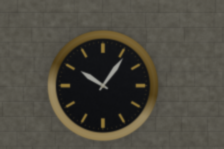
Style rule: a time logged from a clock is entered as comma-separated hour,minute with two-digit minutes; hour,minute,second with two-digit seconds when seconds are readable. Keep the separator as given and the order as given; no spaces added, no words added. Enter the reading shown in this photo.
10,06
